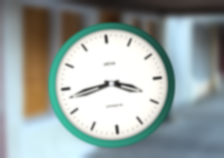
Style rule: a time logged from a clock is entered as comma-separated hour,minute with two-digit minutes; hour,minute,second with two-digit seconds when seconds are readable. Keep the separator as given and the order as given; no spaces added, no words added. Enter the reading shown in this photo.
3,43
